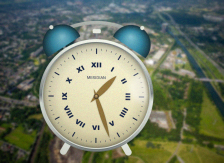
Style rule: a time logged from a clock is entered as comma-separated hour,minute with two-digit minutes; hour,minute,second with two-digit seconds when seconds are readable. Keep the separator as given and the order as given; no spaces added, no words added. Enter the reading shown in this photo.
1,27
